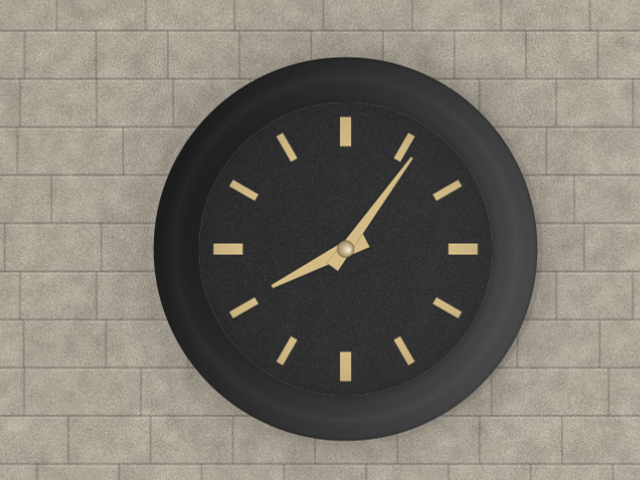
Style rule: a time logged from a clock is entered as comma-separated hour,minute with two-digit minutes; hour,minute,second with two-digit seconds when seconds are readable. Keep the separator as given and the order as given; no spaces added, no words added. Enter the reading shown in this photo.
8,06
